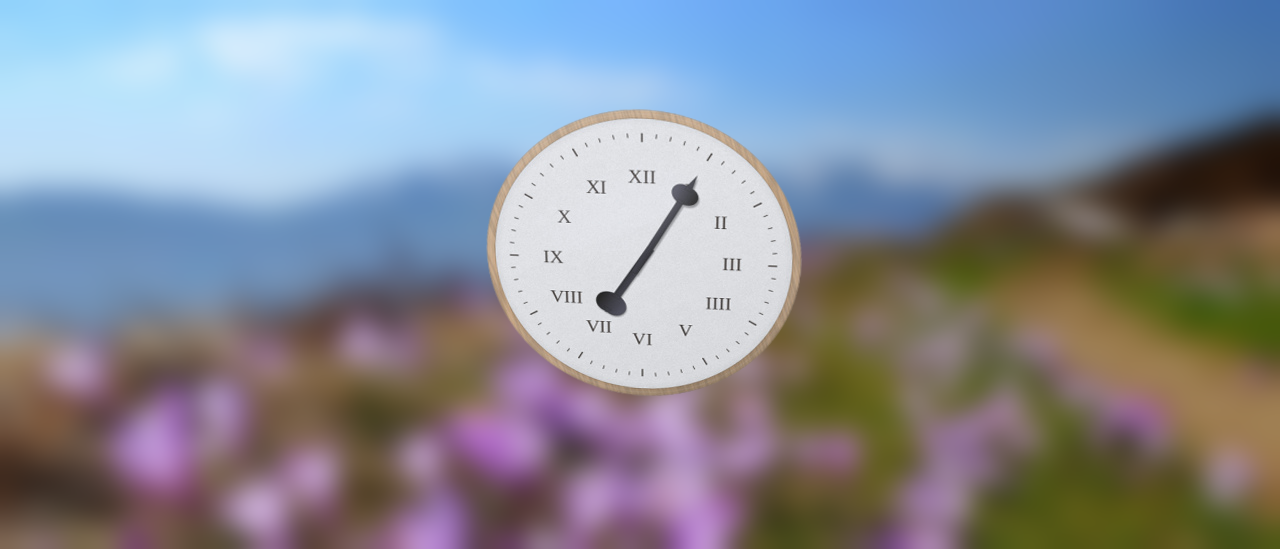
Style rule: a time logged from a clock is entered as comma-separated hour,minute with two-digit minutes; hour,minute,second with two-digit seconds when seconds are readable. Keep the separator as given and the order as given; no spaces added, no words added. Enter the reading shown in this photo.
7,05
